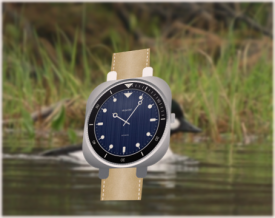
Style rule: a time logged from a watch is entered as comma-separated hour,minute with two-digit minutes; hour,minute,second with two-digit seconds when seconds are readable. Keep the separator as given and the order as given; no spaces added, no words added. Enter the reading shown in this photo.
10,06
